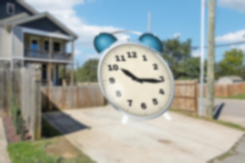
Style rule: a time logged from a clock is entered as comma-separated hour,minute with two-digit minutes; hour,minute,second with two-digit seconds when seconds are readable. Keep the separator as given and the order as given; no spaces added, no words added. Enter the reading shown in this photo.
10,16
